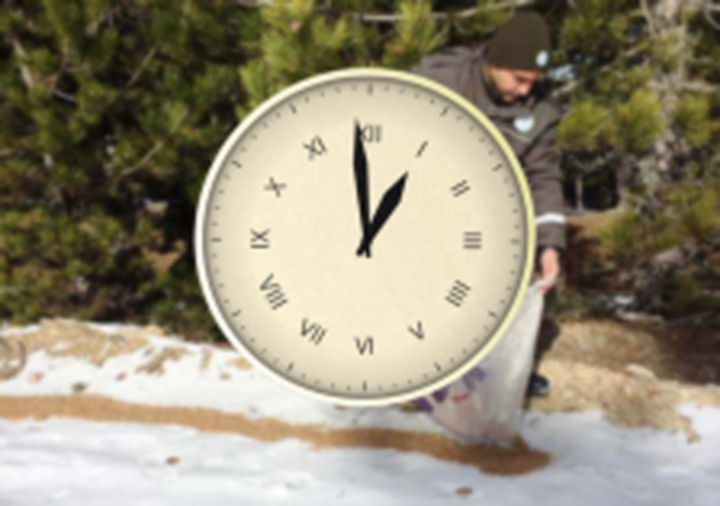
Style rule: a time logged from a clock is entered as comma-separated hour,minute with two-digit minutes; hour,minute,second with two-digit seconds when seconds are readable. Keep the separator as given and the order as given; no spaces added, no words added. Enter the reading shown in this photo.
12,59
